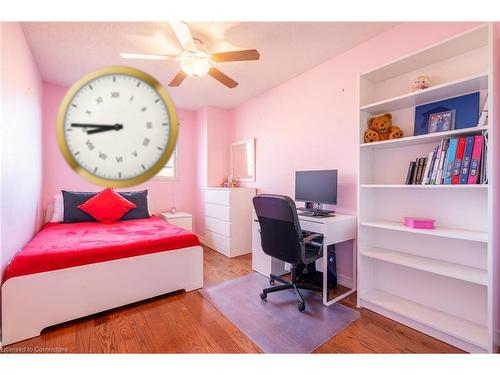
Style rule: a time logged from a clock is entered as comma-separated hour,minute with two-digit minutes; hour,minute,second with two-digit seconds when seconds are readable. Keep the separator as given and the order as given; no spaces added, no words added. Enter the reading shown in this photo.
8,46
